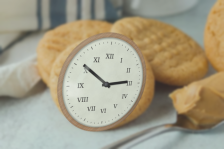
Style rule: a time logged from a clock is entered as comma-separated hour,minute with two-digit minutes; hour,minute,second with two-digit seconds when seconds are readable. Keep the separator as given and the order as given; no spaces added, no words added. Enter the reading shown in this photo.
2,51
